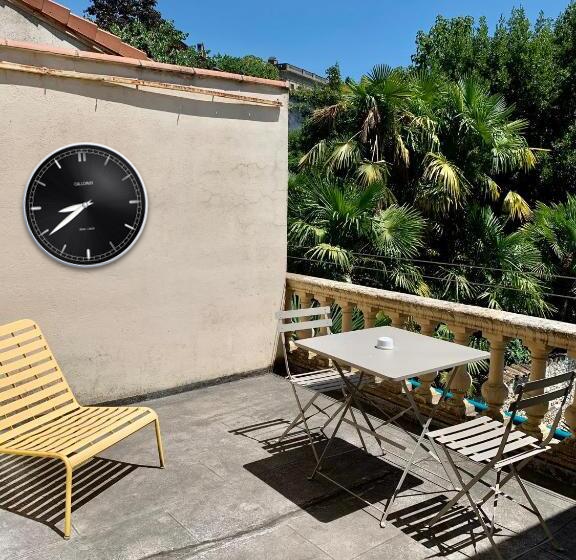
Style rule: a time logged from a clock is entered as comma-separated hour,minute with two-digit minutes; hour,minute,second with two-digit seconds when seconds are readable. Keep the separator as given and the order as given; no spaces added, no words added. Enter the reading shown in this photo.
8,39
